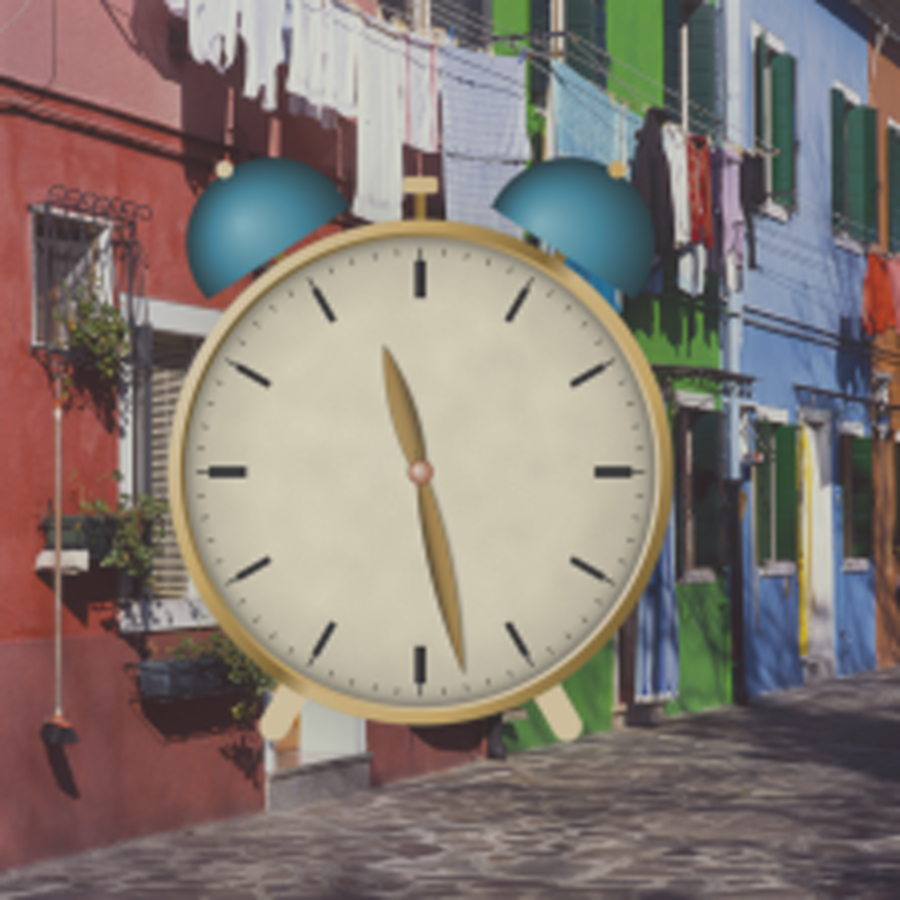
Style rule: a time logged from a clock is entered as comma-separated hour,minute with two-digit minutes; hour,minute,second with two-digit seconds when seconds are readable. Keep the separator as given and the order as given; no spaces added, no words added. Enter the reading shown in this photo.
11,28
